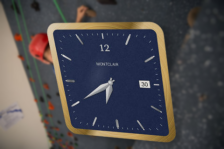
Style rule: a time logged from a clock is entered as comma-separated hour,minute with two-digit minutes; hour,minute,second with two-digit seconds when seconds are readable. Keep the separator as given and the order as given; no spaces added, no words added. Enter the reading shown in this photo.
6,40
